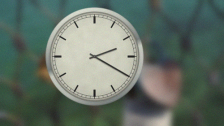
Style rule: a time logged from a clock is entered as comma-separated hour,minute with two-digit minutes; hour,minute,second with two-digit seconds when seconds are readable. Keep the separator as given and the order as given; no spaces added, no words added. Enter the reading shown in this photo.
2,20
